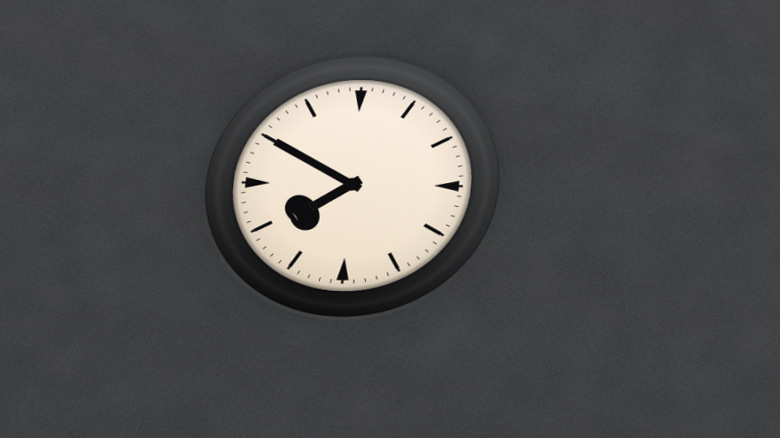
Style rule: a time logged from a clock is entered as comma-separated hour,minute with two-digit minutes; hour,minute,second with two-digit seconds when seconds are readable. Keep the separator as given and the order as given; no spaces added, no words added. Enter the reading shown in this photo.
7,50
